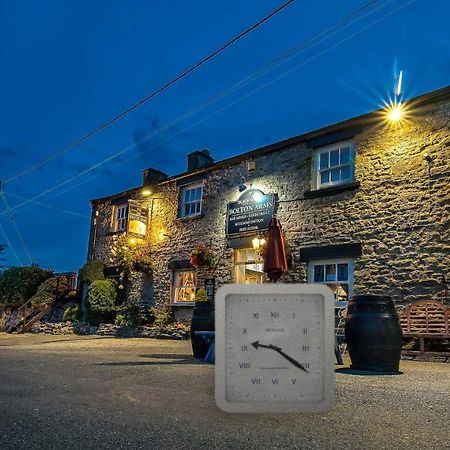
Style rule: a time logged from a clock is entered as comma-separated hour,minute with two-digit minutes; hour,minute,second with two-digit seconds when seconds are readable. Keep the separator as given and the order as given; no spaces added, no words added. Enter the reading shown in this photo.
9,21
